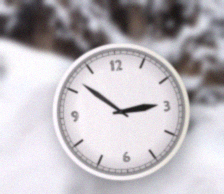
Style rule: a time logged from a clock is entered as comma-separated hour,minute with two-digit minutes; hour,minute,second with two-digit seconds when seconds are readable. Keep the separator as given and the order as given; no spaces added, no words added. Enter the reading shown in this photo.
2,52
